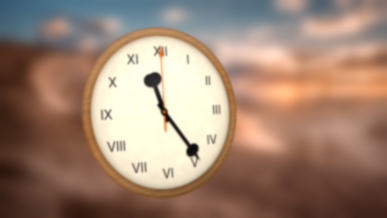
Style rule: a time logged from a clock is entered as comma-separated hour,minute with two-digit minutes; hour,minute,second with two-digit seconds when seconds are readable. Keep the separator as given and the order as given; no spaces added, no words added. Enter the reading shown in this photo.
11,24,00
